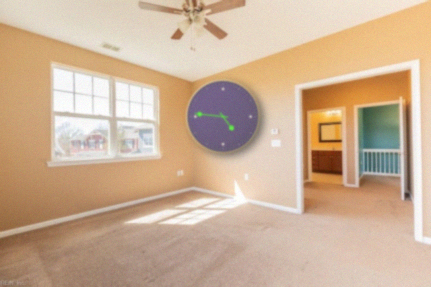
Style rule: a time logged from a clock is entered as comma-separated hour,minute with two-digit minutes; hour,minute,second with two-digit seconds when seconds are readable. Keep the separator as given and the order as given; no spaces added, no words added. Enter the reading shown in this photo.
4,46
